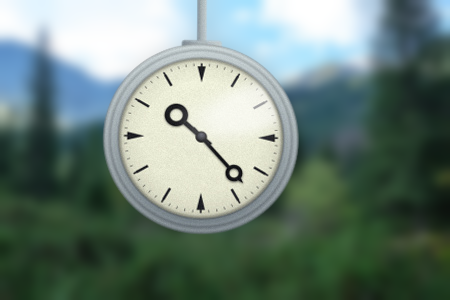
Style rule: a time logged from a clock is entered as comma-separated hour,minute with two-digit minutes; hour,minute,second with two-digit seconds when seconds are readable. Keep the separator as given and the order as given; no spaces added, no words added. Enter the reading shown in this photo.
10,23
